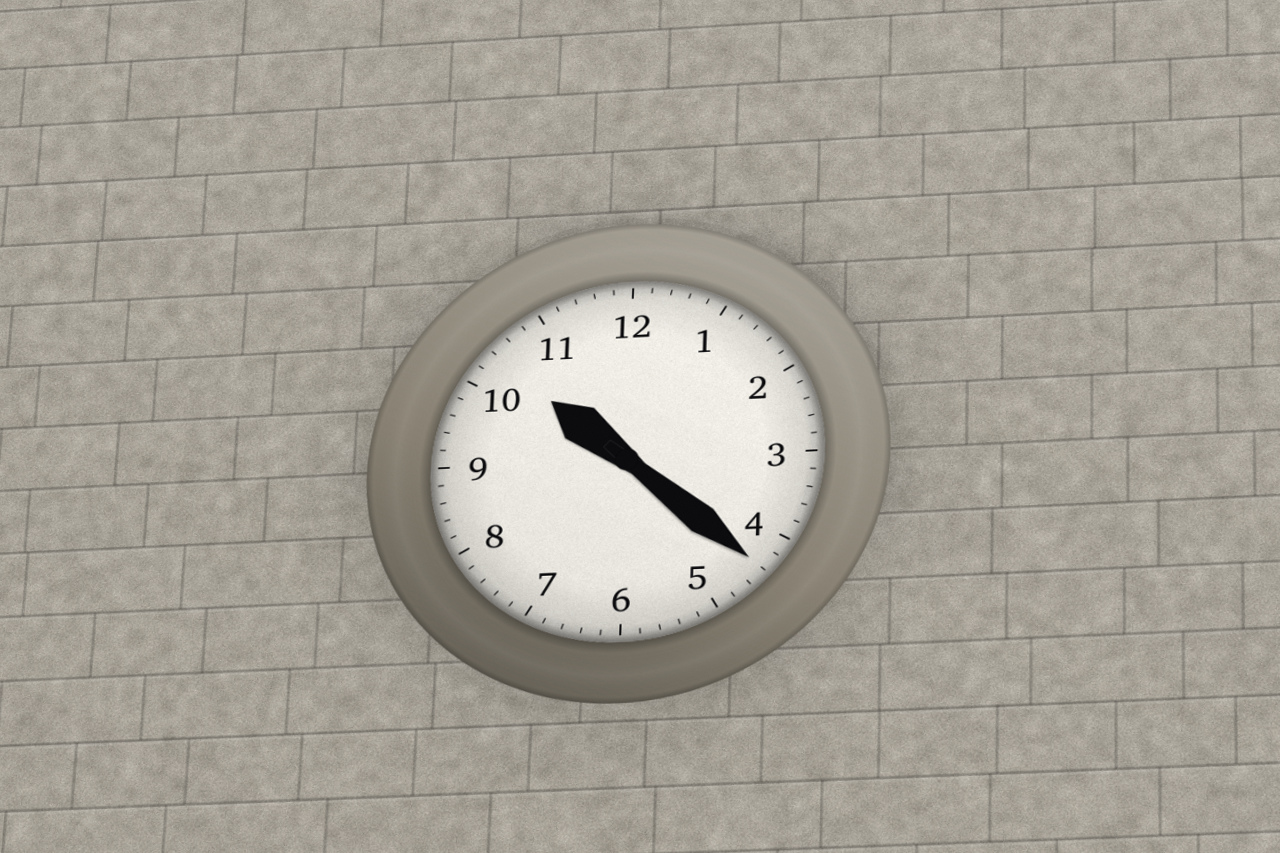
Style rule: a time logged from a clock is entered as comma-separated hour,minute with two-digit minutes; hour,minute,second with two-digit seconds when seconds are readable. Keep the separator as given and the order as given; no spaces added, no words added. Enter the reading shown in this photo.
10,22
